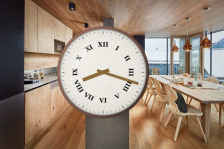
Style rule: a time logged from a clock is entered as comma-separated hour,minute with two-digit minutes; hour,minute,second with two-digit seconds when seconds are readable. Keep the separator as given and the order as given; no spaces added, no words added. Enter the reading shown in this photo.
8,18
